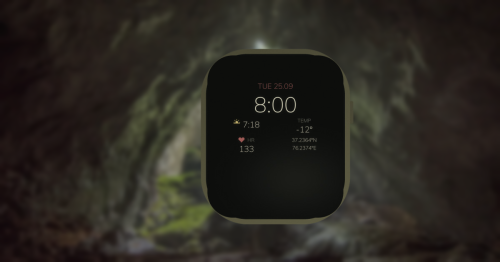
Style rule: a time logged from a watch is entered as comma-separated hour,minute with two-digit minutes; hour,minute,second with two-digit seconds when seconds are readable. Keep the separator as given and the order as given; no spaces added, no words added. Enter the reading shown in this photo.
8,00
